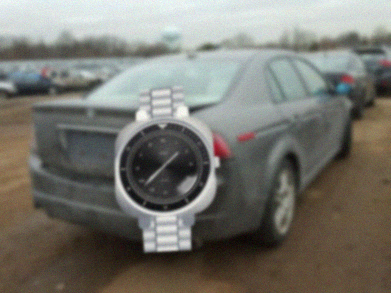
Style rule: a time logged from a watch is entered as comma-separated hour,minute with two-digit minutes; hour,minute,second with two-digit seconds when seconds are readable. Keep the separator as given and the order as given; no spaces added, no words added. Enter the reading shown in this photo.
1,38
